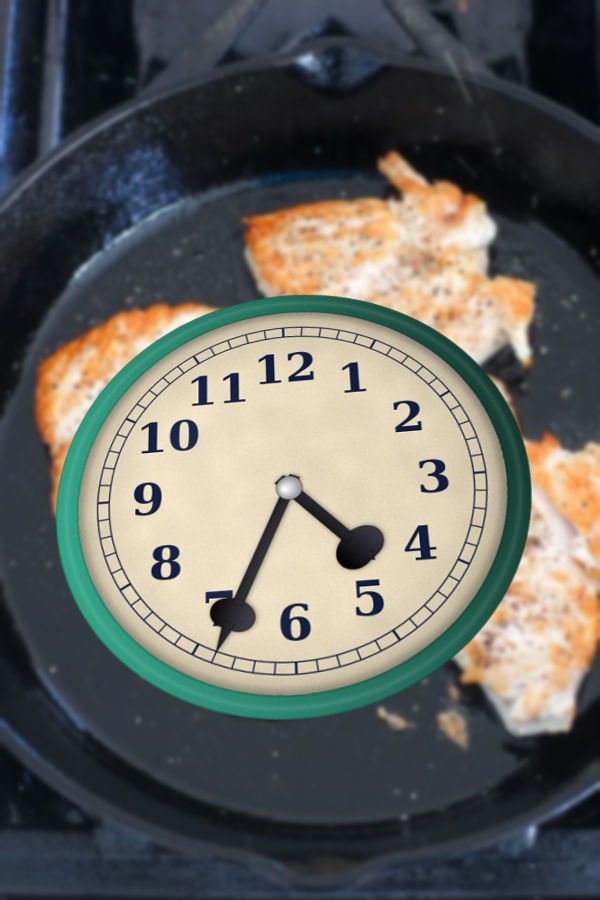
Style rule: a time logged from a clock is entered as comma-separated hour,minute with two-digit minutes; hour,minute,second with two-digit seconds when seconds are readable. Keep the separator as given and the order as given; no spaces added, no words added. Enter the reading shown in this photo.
4,34
